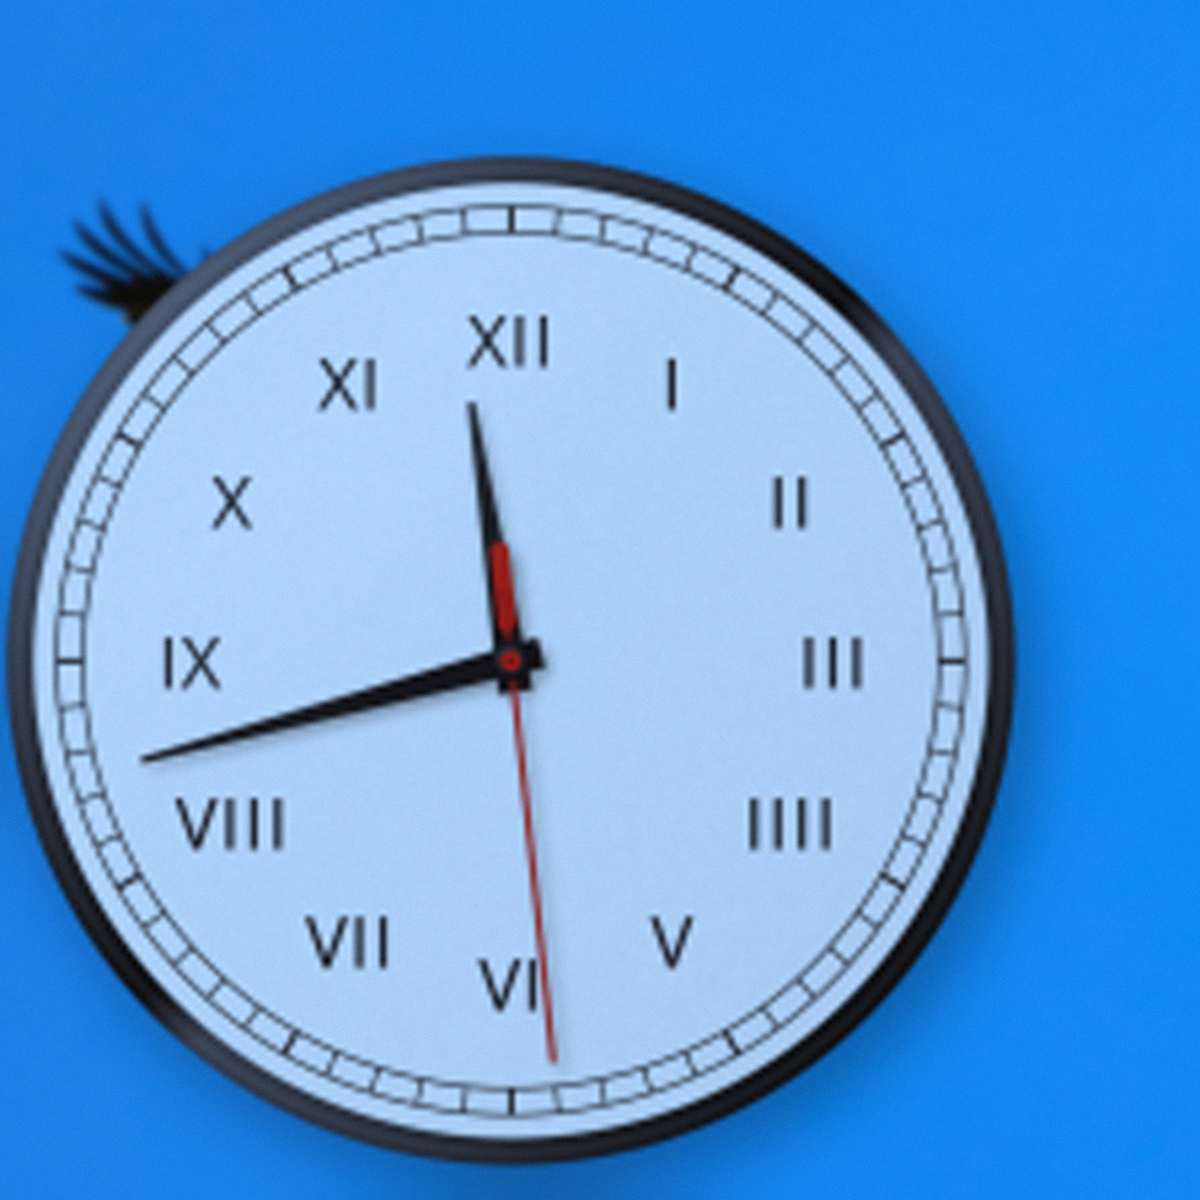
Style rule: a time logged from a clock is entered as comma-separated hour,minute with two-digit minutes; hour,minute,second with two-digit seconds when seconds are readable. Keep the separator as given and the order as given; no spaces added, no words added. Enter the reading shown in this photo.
11,42,29
